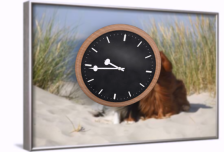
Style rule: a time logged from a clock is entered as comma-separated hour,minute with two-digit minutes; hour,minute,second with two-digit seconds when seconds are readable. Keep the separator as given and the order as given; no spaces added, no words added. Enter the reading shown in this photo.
9,44
